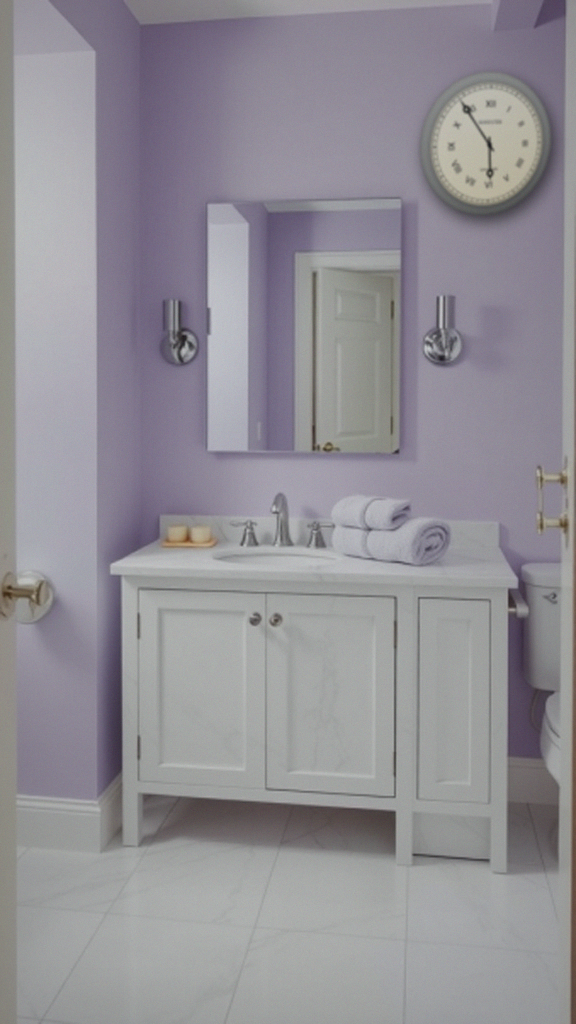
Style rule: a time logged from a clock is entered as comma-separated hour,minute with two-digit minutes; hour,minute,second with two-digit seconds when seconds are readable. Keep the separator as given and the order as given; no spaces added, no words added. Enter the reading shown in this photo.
5,54
